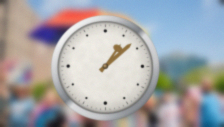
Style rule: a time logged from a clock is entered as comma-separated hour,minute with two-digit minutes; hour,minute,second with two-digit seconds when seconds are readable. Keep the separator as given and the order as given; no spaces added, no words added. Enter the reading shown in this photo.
1,08
